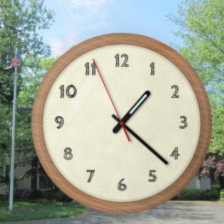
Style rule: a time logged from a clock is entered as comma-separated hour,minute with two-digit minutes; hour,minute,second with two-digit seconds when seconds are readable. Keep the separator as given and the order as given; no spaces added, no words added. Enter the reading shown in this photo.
1,21,56
